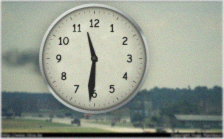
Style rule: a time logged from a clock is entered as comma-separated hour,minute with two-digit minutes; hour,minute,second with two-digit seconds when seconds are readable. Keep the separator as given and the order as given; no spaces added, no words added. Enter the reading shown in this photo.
11,31
